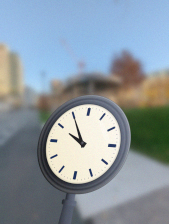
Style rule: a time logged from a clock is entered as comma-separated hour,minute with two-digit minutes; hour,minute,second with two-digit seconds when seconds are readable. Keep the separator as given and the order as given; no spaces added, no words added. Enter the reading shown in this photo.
9,55
